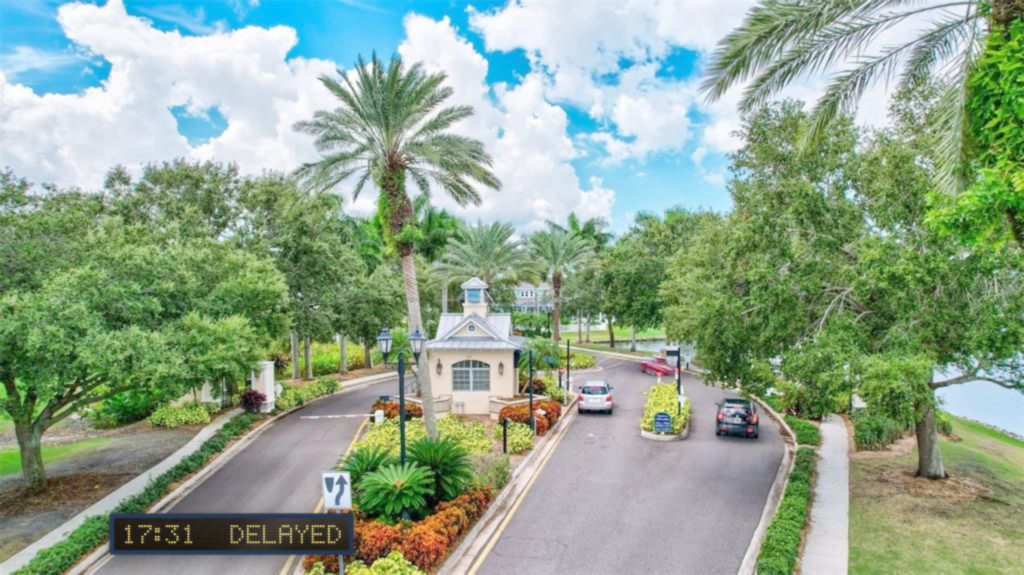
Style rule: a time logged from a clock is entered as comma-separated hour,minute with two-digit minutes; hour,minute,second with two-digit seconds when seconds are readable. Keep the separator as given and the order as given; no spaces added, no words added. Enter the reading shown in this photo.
17,31
